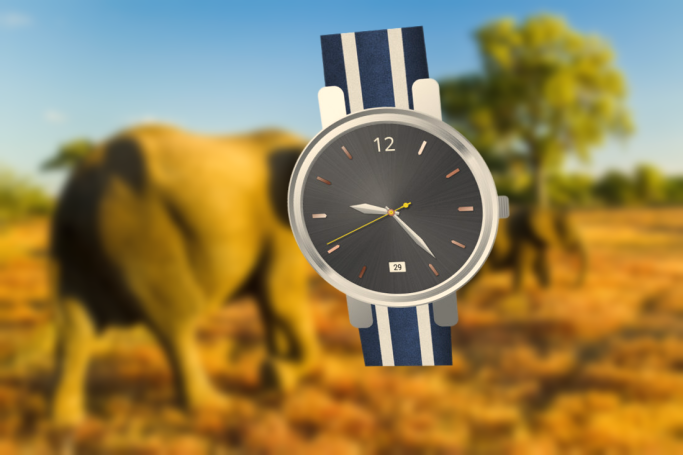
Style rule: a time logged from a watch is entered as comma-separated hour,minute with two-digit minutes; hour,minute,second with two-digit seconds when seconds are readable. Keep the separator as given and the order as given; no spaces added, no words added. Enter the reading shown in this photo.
9,23,41
